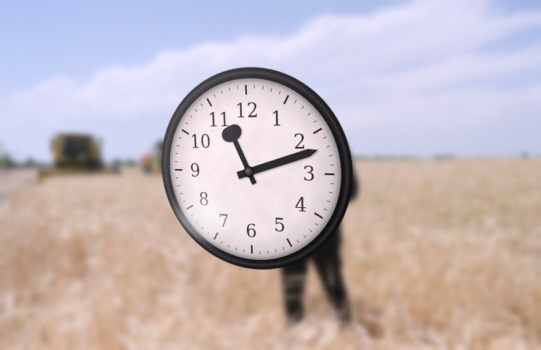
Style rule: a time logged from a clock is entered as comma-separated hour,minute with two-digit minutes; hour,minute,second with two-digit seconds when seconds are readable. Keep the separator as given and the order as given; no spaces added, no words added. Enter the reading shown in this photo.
11,12
